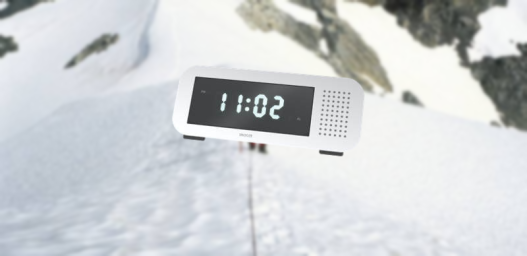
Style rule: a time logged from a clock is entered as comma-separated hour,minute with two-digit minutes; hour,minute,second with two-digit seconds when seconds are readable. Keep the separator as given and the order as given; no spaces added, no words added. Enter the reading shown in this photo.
11,02
